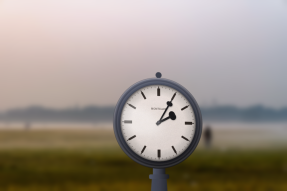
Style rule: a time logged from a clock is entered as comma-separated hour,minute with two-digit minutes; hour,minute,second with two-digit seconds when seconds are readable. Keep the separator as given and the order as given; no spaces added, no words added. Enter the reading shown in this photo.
2,05
